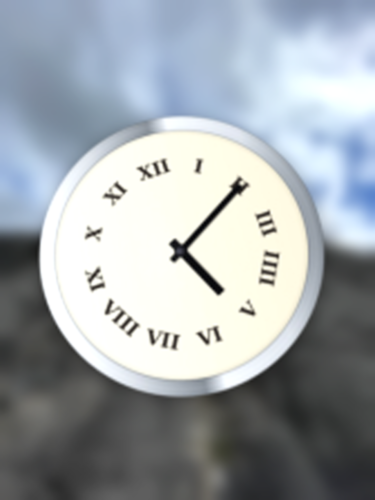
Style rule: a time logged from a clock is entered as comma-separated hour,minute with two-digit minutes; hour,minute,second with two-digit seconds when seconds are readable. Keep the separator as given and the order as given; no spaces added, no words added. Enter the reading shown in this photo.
5,10
